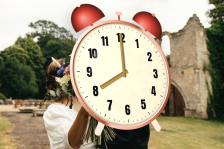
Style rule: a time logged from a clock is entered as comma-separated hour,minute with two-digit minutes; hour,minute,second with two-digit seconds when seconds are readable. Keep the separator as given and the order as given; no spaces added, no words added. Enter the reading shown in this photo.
8,00
